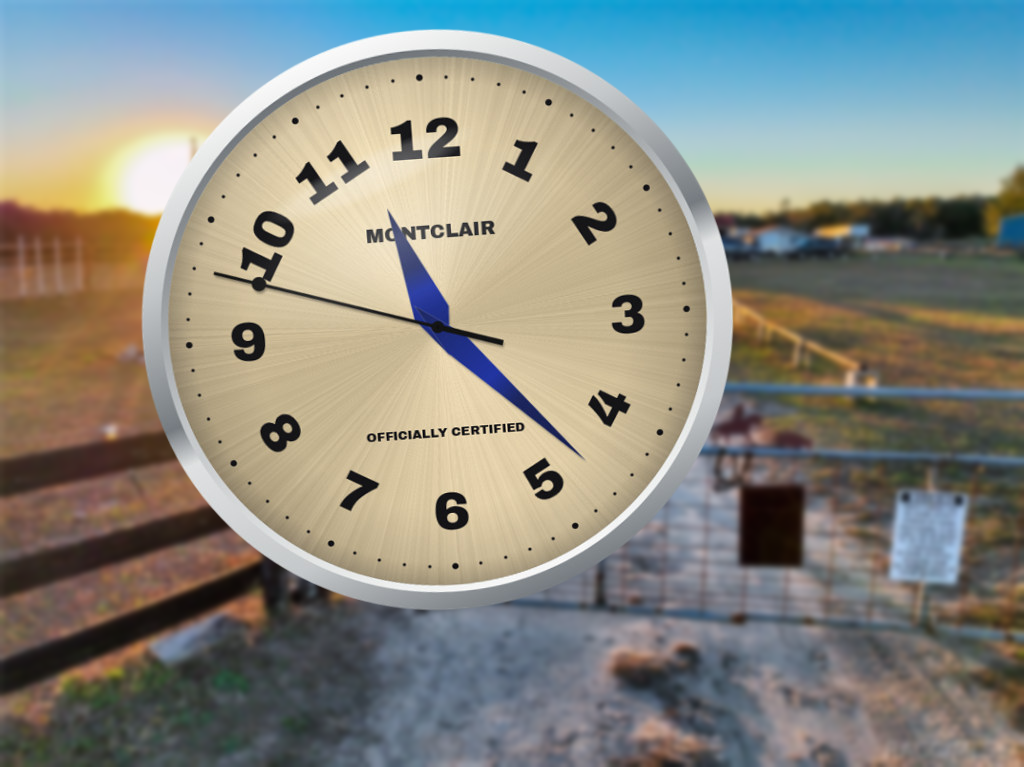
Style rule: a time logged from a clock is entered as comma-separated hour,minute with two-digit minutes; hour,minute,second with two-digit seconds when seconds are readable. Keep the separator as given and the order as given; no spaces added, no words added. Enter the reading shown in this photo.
11,22,48
